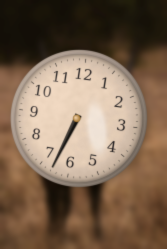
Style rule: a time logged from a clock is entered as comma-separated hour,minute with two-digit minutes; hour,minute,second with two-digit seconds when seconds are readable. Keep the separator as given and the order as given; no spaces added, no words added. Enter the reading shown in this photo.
6,33
